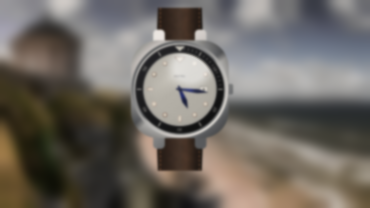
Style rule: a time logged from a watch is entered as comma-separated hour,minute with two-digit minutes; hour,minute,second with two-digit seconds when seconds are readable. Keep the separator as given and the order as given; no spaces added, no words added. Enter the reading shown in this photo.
5,16
